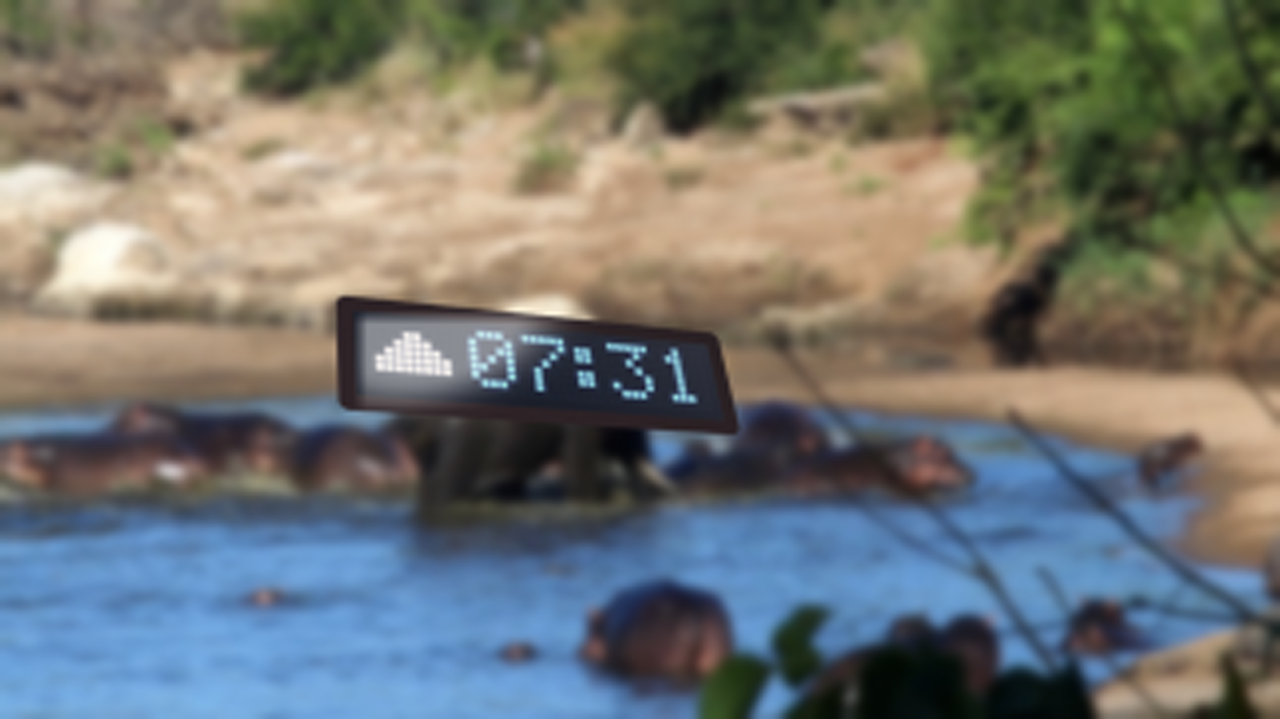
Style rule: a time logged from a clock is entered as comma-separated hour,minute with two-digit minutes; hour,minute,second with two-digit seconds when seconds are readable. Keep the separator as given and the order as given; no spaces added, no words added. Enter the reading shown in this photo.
7,31
